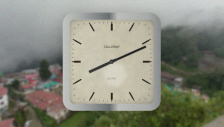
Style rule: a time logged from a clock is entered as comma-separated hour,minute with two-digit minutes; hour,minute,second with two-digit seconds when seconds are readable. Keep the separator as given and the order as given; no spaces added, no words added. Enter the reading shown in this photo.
8,11
